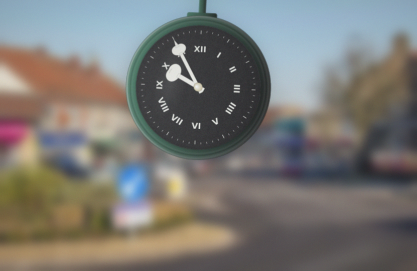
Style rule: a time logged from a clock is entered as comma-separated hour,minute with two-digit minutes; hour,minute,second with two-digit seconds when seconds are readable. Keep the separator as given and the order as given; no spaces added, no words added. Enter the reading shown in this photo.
9,55
